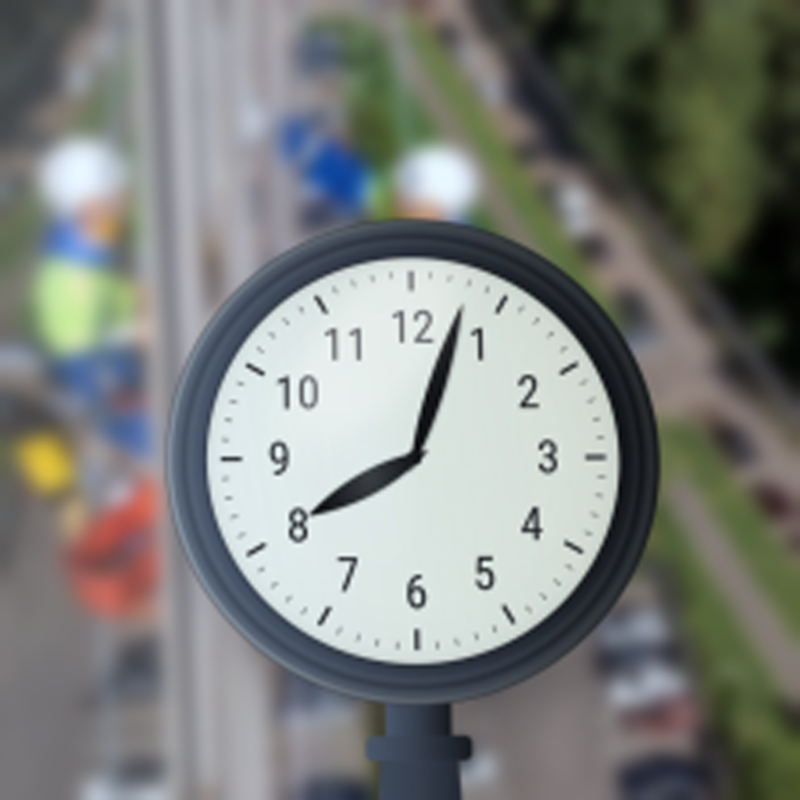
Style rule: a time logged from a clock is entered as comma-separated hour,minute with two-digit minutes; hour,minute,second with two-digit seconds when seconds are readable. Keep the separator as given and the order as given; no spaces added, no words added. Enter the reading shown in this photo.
8,03
